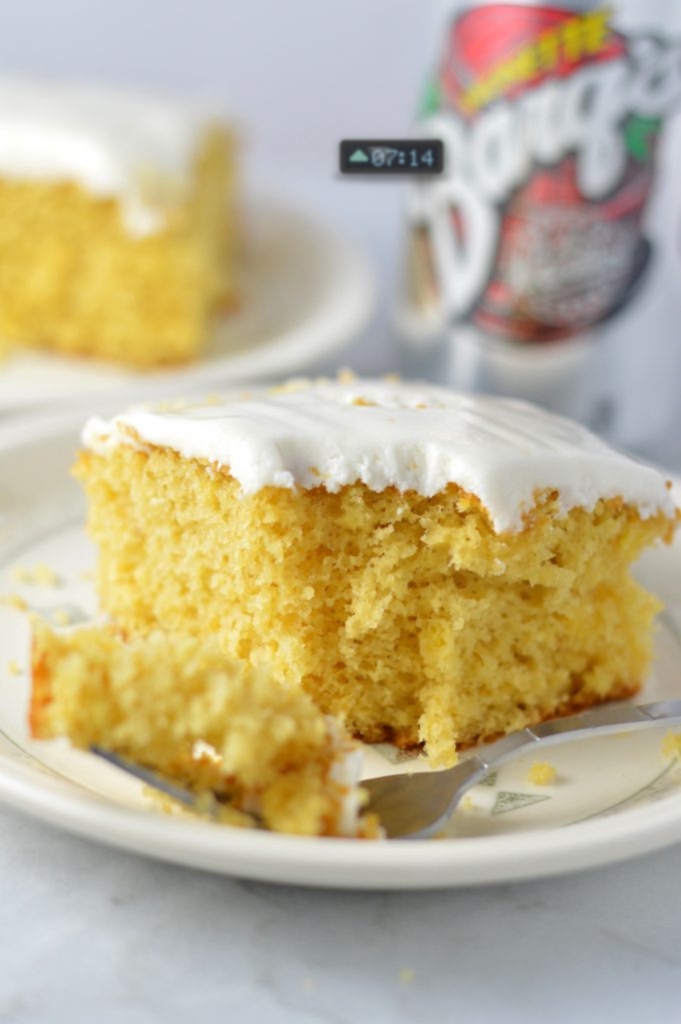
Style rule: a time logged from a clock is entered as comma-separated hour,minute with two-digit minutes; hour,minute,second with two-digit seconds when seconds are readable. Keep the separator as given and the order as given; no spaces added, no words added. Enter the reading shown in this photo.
7,14
